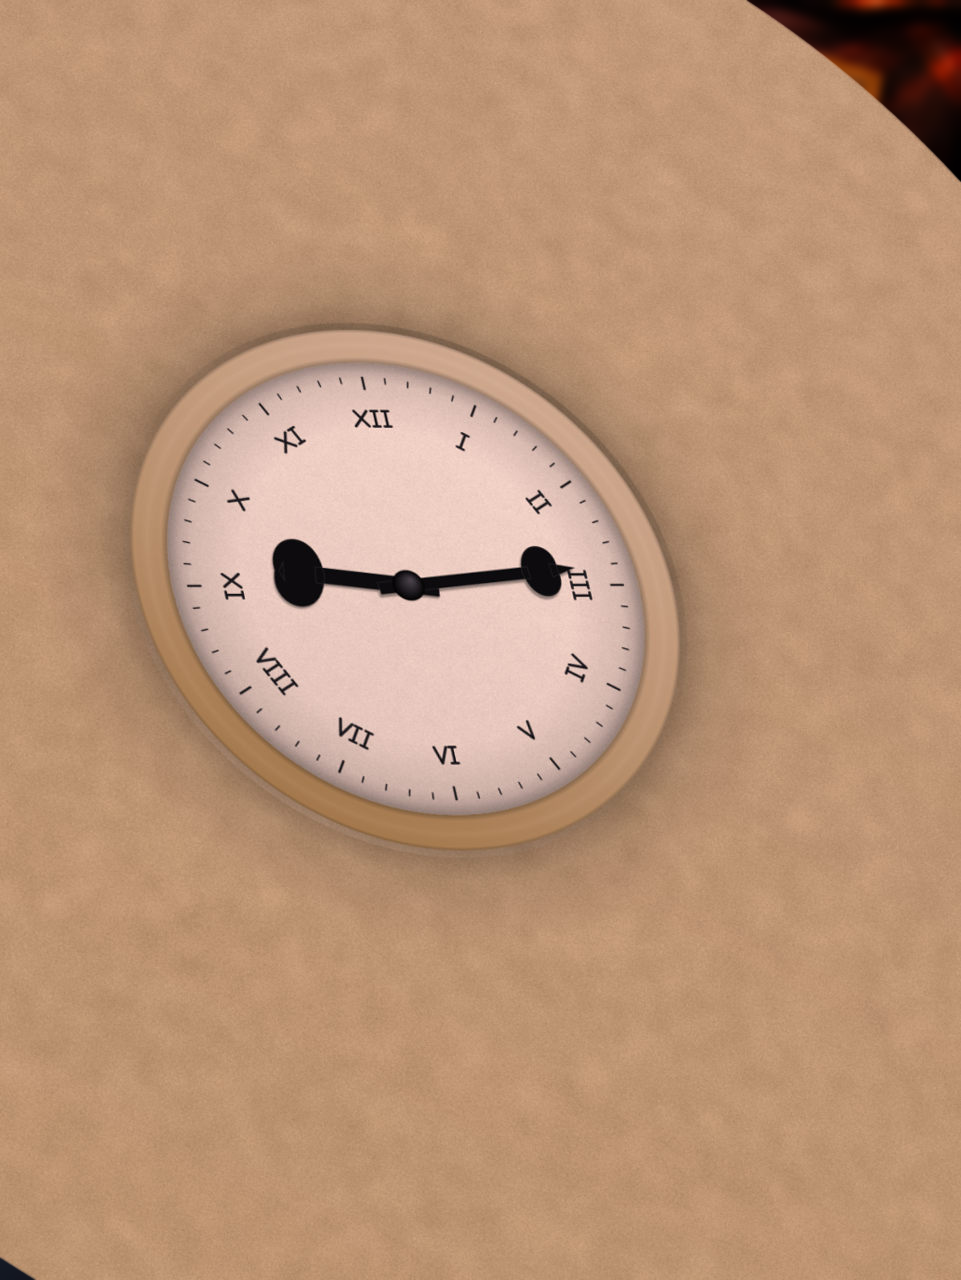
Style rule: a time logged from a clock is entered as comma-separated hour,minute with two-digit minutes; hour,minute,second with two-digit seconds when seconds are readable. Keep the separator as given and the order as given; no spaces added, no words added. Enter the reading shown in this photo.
9,14
